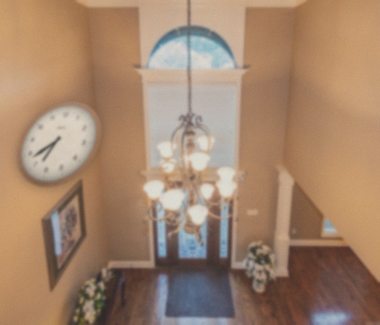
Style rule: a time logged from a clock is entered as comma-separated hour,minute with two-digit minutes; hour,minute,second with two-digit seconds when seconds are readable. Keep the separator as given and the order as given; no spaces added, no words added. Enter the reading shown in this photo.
6,38
